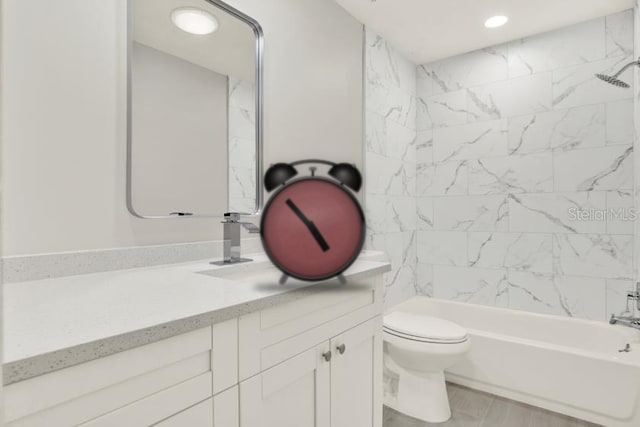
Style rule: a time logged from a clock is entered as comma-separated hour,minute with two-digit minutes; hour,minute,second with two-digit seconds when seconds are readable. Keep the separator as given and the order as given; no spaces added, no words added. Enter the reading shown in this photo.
4,53
